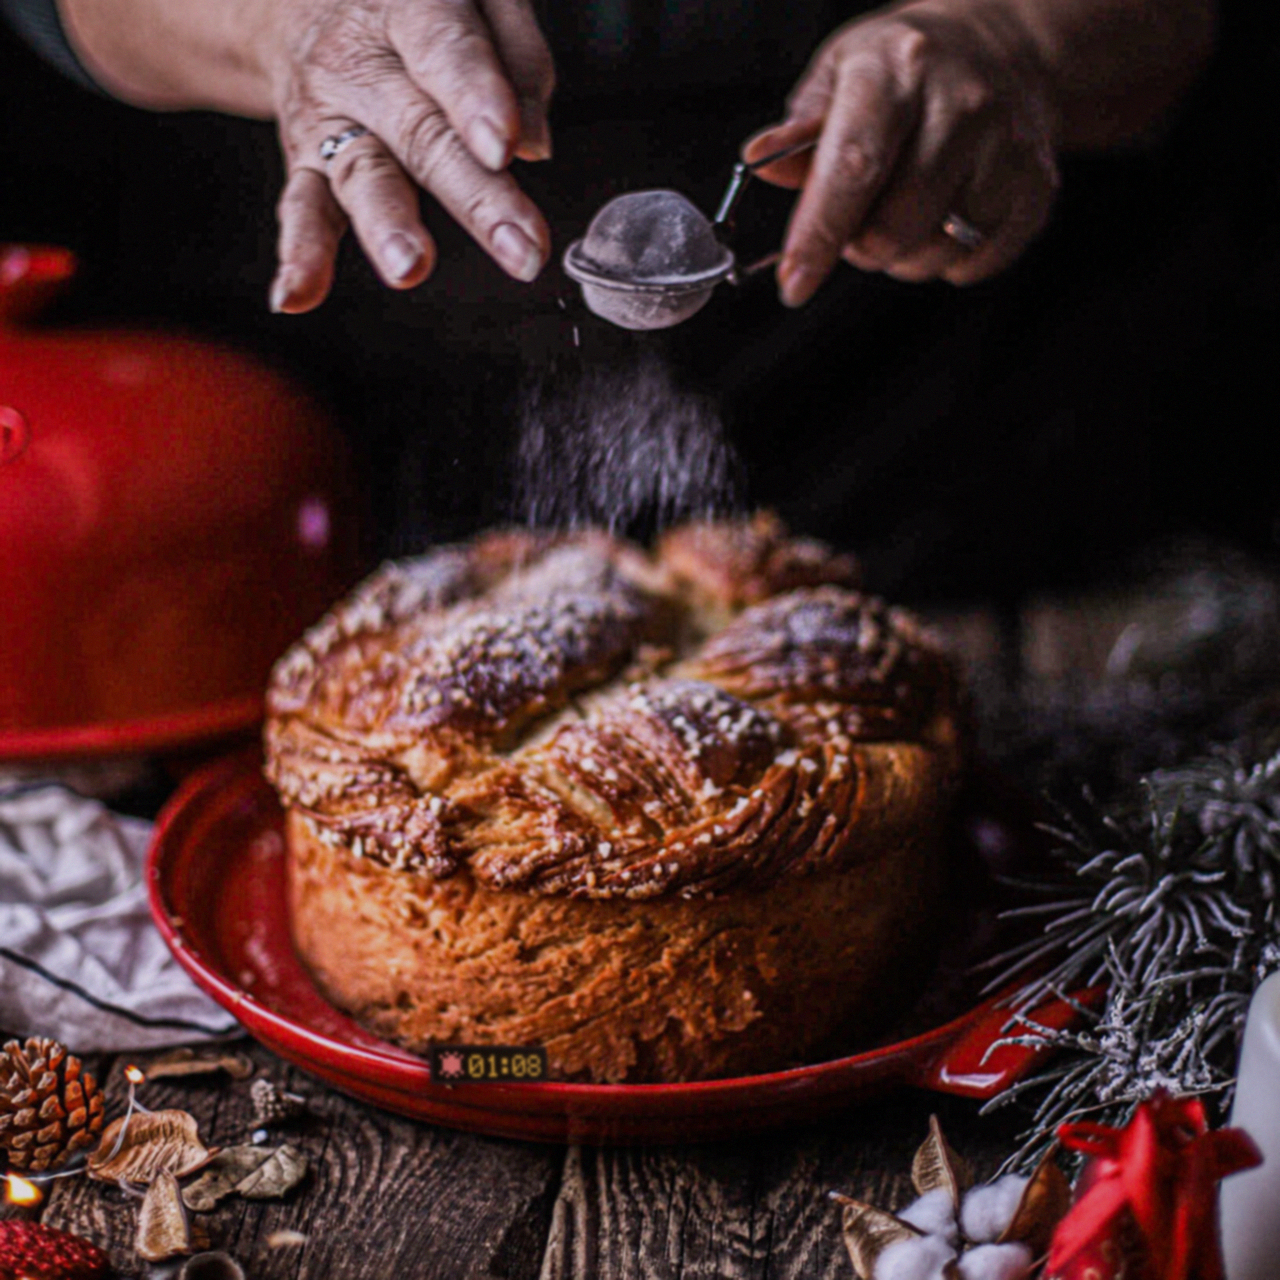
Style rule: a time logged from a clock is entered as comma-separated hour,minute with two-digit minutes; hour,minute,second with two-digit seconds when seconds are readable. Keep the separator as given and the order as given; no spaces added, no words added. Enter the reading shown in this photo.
1,08
